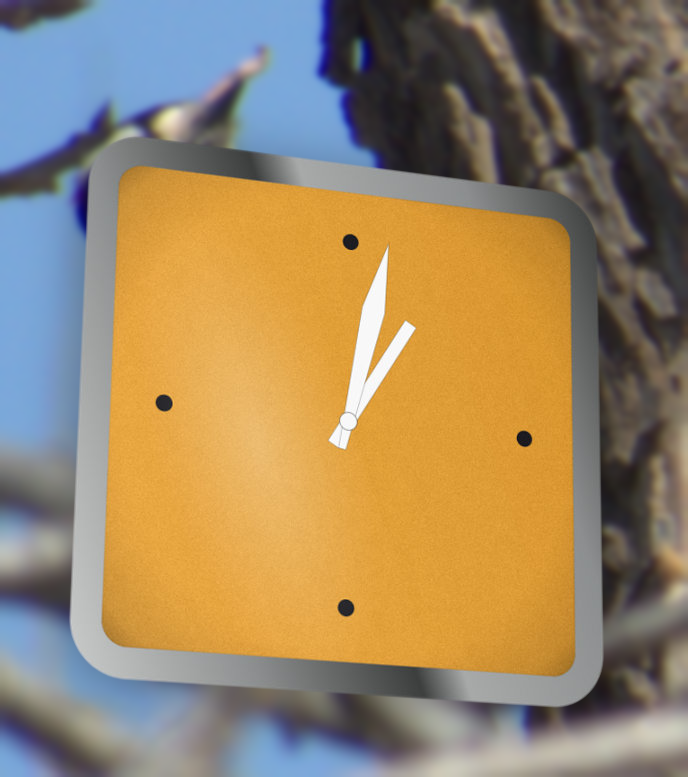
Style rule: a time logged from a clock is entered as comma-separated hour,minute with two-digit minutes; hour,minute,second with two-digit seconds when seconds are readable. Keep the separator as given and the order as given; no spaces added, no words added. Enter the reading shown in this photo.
1,02
